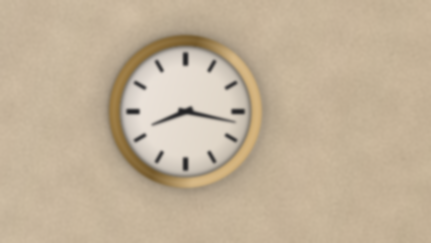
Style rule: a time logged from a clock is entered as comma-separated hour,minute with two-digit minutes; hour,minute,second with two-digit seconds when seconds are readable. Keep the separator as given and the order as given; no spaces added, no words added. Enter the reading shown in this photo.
8,17
